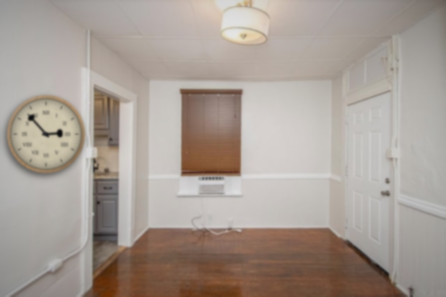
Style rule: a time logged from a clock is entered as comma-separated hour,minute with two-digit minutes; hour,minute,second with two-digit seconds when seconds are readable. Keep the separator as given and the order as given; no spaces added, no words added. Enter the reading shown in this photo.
2,53
